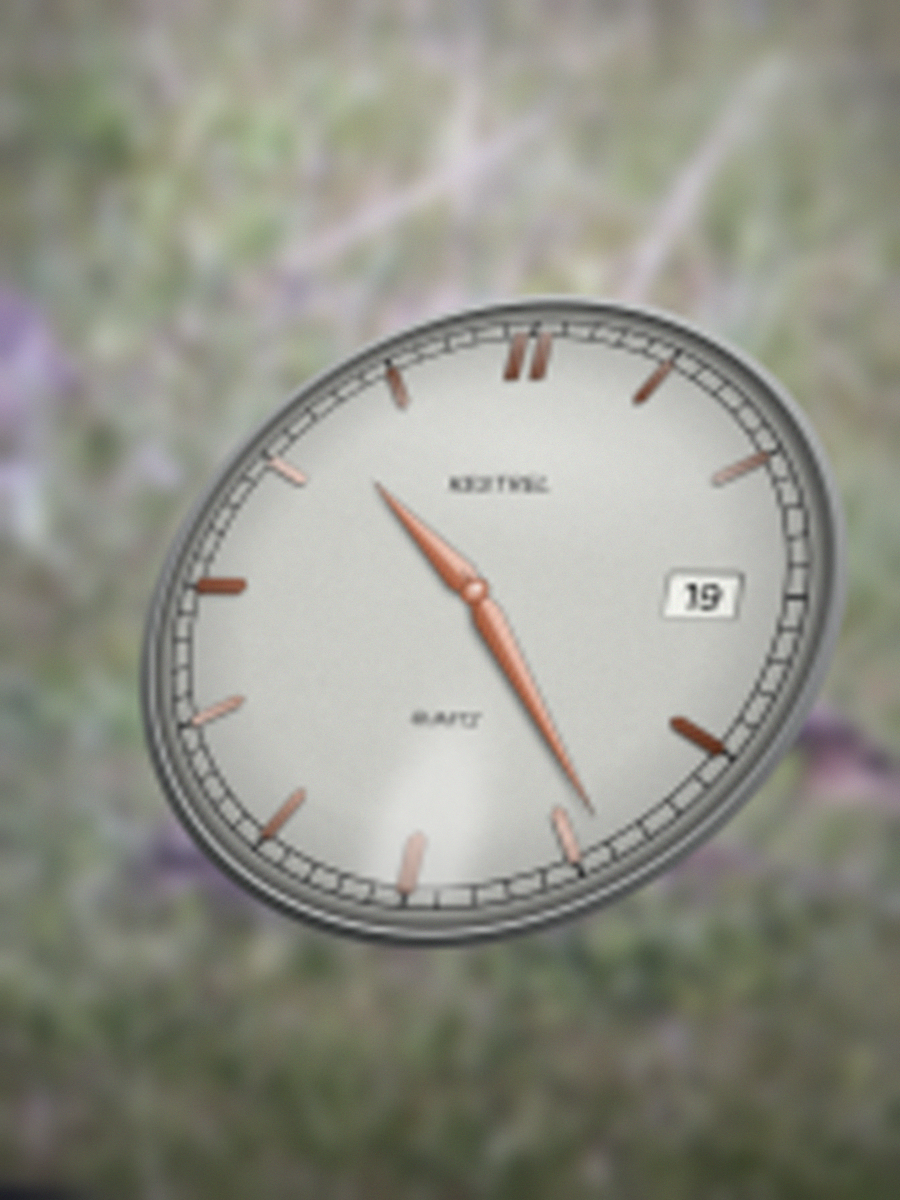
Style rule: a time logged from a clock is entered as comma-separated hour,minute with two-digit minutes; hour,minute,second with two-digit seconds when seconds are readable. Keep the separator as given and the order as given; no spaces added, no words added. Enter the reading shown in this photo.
10,24
